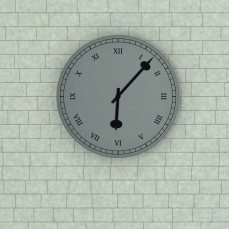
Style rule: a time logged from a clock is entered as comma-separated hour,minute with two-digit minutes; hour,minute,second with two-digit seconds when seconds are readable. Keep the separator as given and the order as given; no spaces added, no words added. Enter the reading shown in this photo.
6,07
